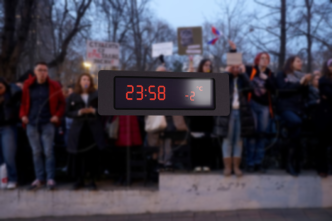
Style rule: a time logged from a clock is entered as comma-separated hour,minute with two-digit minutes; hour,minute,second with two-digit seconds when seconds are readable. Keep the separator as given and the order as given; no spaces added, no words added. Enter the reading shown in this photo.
23,58
